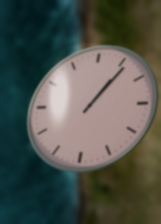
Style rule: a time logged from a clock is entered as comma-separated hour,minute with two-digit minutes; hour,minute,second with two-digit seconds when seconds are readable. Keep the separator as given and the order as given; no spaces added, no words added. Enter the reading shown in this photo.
1,06
